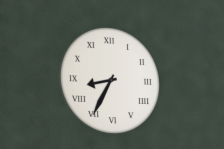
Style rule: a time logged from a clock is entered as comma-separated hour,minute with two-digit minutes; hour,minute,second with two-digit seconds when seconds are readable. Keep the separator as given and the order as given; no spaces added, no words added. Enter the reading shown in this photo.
8,35
